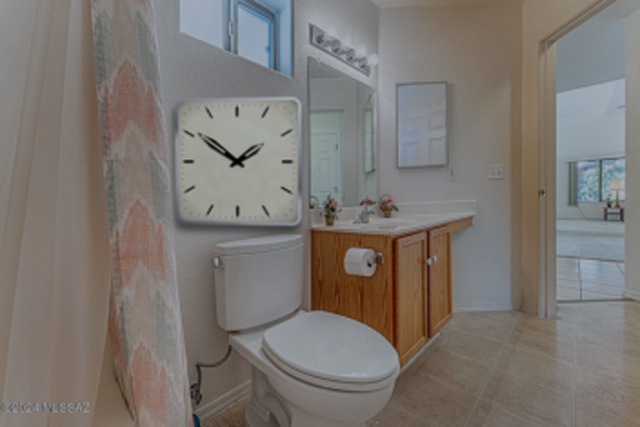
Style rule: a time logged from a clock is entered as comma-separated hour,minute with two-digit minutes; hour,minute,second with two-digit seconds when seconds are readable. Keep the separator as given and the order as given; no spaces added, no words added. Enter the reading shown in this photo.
1,51
